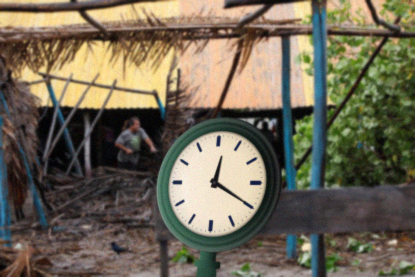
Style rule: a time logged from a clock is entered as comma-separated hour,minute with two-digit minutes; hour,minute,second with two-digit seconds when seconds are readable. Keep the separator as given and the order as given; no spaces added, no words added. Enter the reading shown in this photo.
12,20
